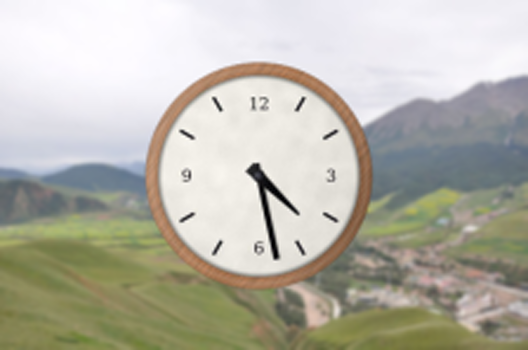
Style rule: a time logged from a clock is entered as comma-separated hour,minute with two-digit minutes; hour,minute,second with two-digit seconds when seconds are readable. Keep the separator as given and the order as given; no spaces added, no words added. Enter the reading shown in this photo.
4,28
